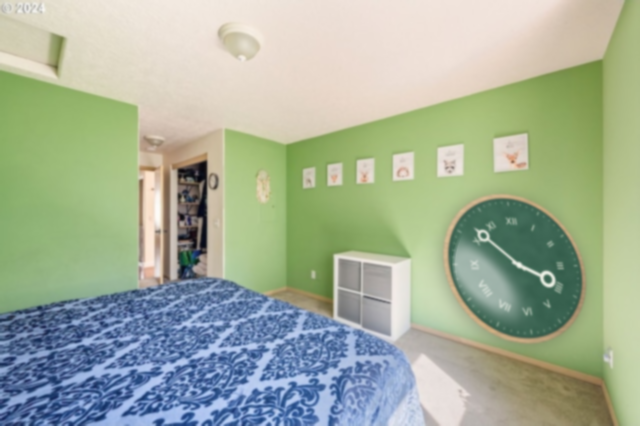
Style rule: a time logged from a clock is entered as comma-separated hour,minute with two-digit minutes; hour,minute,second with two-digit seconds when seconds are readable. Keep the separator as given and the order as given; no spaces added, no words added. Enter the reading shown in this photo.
3,52
